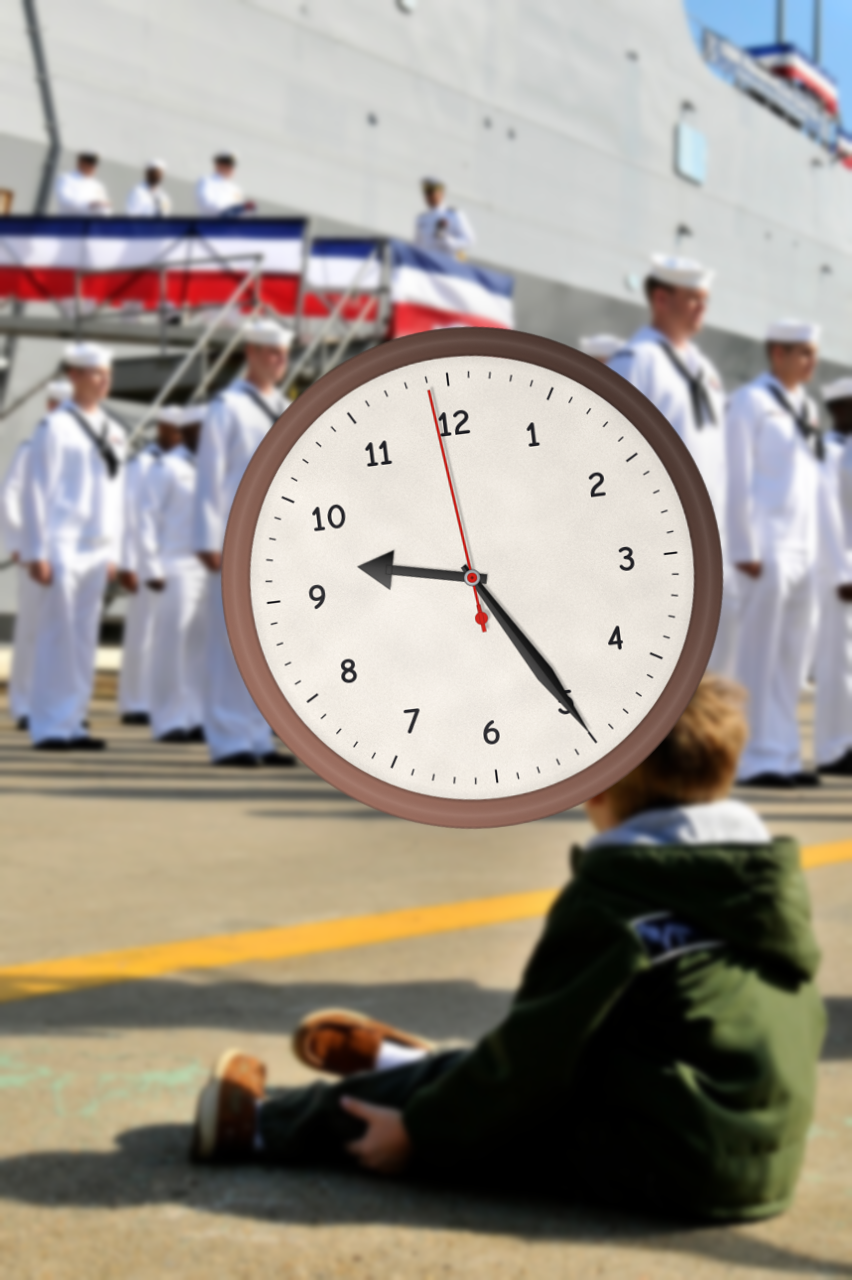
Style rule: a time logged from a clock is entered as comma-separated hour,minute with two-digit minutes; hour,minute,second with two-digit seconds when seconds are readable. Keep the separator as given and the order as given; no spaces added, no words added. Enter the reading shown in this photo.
9,24,59
